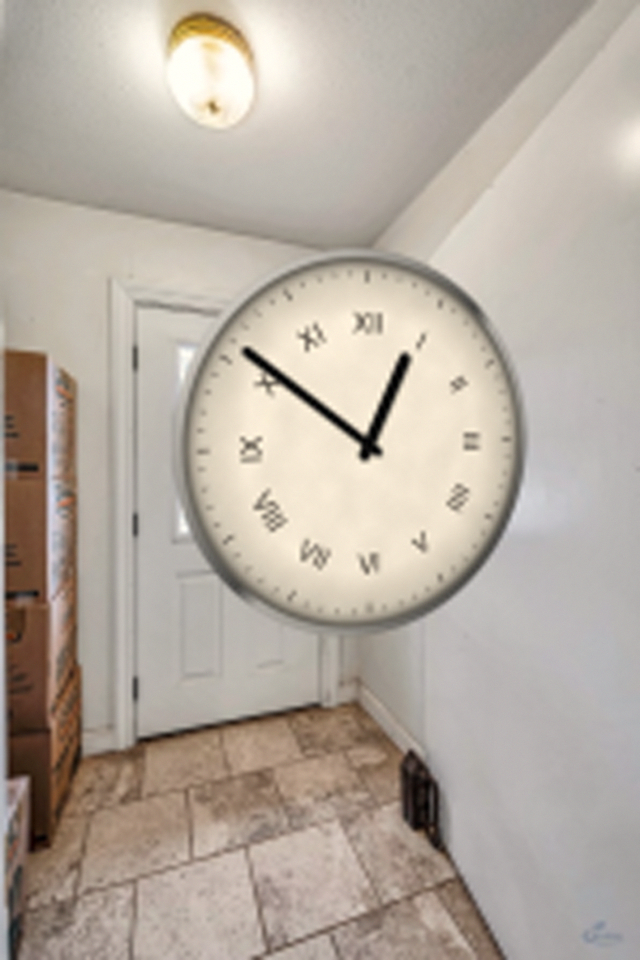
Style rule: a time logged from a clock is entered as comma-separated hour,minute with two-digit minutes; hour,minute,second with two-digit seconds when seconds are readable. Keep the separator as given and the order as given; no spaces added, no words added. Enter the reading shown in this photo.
12,51
